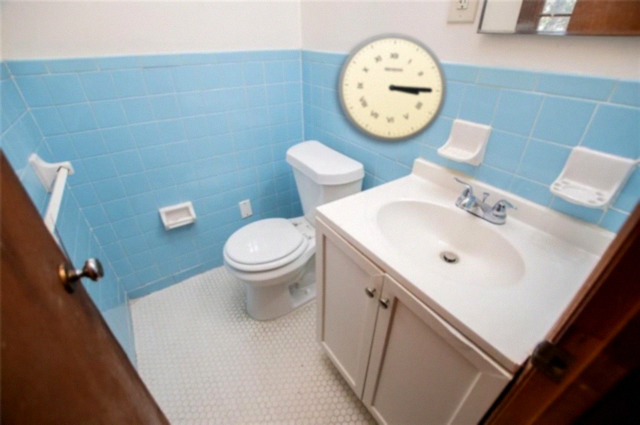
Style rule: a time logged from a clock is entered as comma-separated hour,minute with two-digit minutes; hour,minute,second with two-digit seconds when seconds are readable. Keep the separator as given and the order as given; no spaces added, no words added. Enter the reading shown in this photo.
3,15
